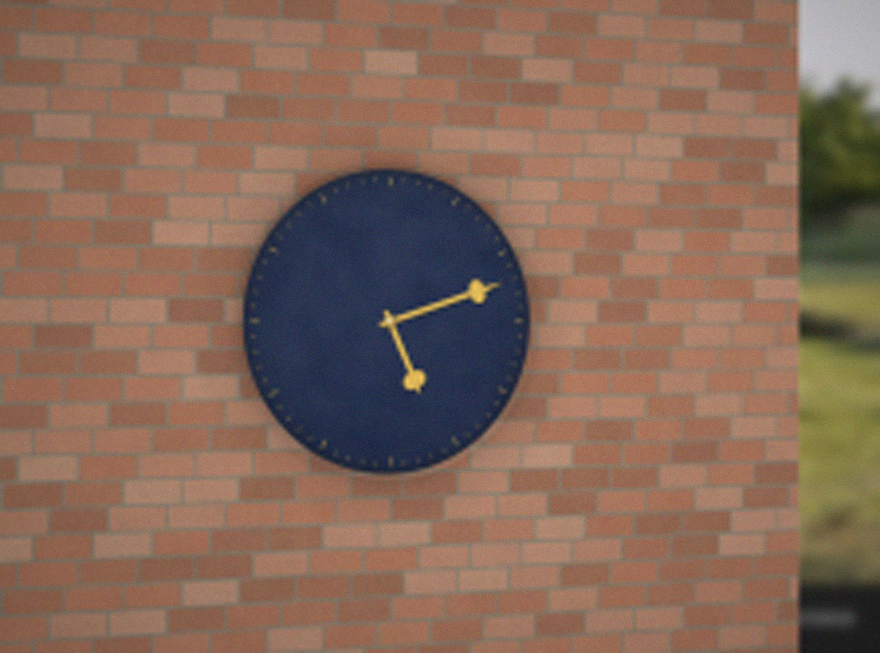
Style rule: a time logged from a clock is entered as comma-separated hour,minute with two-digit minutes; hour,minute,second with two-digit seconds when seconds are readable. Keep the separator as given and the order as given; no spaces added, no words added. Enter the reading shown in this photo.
5,12
